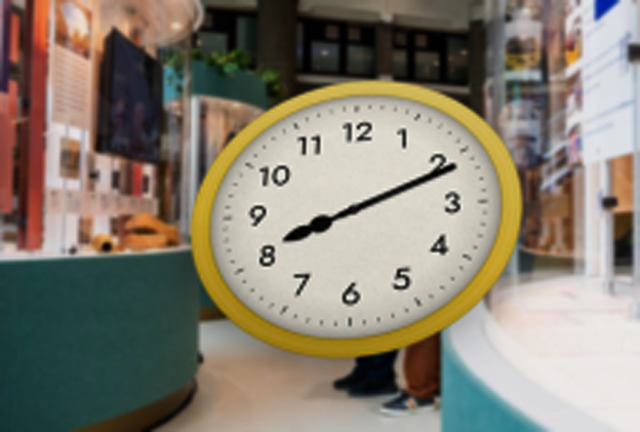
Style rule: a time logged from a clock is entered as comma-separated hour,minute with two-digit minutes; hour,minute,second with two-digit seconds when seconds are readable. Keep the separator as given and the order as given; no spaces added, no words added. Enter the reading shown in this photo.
8,11
